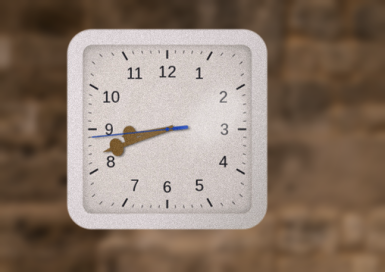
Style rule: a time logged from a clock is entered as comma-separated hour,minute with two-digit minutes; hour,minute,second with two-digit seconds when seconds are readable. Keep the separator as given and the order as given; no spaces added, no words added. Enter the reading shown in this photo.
8,41,44
